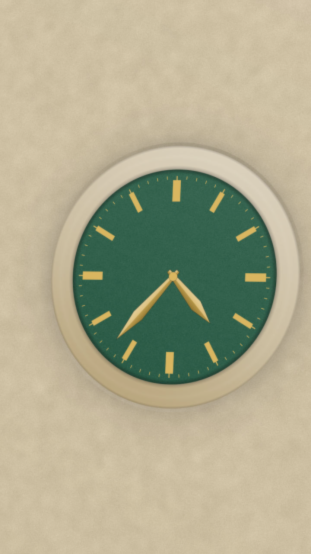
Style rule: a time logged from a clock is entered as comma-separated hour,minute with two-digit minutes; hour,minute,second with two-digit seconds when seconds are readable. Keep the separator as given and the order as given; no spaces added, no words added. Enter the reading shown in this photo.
4,37
